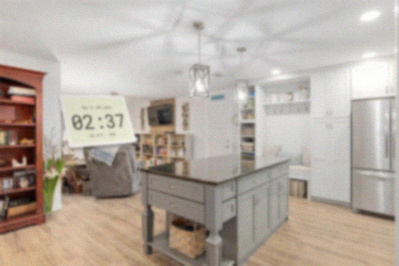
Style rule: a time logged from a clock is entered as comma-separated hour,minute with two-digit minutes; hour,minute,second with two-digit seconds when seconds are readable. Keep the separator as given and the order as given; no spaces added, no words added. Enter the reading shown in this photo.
2,37
